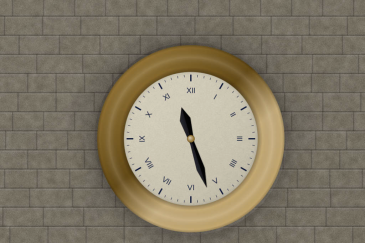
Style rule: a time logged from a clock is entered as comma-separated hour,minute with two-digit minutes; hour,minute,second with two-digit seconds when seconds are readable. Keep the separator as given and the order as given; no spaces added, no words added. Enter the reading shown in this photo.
11,27
